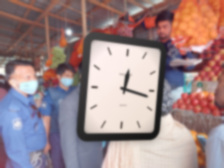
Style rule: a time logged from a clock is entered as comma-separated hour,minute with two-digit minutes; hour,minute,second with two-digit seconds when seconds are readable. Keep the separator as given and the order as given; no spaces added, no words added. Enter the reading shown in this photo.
12,17
